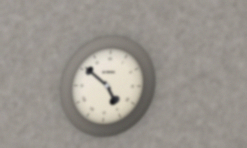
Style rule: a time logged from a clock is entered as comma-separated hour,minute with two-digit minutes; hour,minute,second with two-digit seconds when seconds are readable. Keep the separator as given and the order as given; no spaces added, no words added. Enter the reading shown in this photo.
4,51
